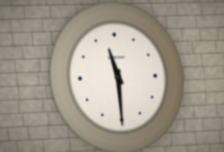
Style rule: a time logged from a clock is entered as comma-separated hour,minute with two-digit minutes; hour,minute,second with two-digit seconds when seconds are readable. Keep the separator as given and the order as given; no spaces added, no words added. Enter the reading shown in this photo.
11,30
